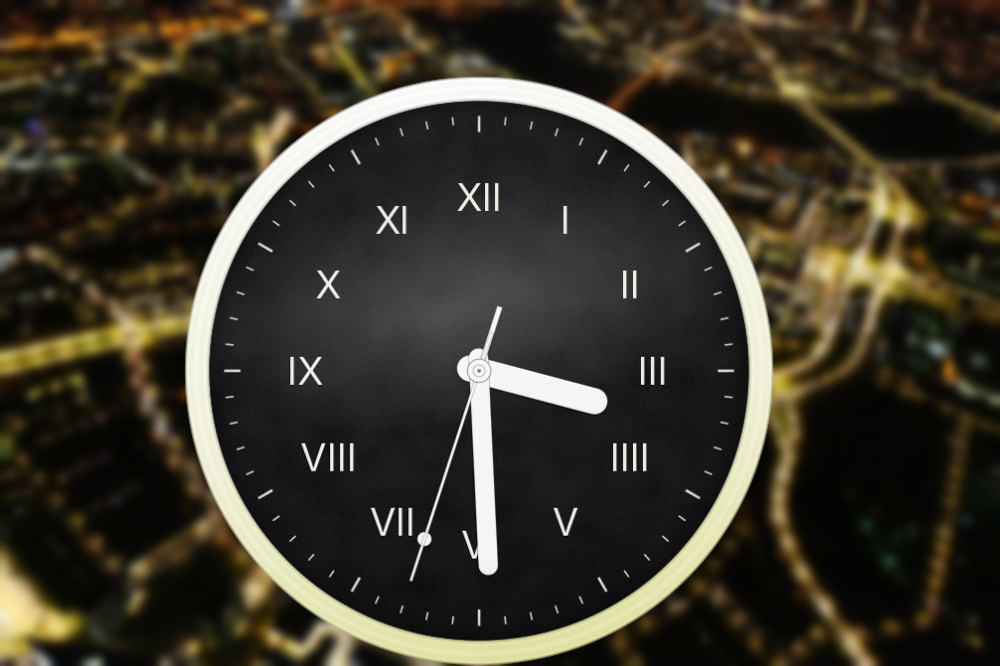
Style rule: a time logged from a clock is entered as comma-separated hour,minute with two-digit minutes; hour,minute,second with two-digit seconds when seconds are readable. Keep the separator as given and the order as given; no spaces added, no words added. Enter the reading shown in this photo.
3,29,33
